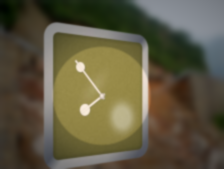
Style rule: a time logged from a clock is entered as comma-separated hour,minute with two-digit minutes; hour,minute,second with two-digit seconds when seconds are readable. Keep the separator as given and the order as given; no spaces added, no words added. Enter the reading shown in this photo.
7,53
